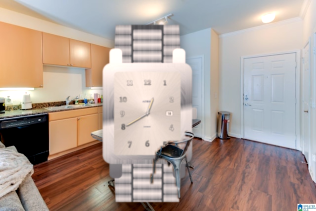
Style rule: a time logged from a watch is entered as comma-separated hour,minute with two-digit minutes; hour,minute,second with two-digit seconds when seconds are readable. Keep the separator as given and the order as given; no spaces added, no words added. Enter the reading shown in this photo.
12,40
